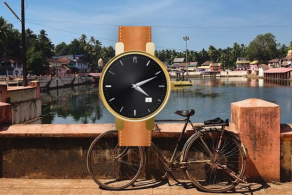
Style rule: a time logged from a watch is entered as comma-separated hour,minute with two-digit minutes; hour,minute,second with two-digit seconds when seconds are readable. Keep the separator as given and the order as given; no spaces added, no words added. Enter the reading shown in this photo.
4,11
